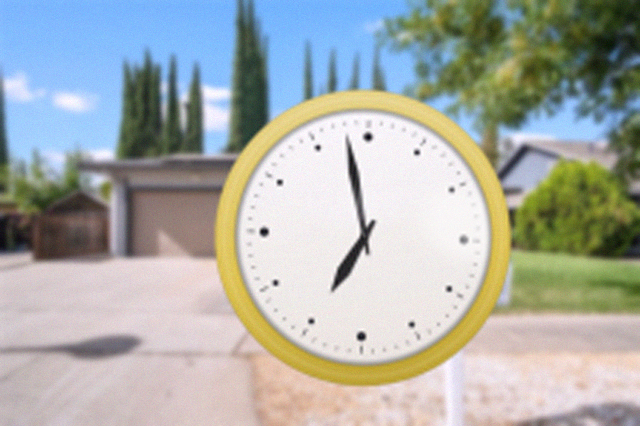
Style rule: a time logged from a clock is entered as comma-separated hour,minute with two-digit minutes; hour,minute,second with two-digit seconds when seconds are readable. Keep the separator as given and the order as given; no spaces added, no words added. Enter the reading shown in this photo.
6,58
